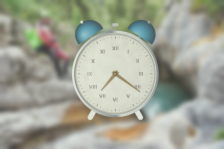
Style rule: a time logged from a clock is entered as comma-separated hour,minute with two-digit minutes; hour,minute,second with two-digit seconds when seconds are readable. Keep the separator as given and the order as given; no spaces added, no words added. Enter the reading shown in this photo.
7,21
